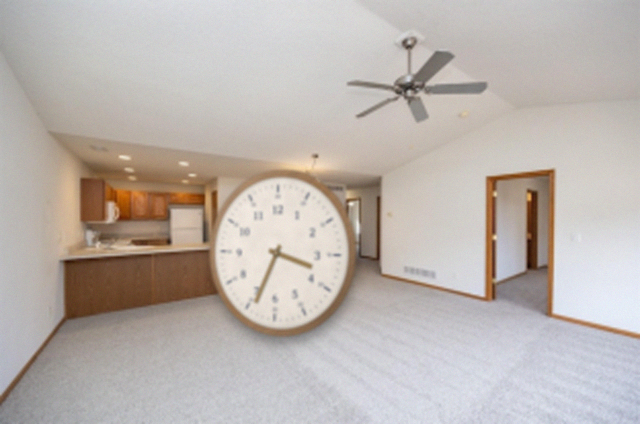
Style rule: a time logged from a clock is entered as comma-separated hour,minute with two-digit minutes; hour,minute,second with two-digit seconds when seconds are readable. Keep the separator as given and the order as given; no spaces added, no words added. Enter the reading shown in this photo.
3,34
